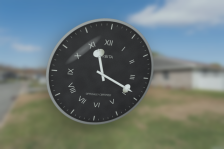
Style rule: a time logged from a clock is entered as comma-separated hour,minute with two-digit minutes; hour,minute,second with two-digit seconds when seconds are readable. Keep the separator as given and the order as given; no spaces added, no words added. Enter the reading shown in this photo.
11,19
